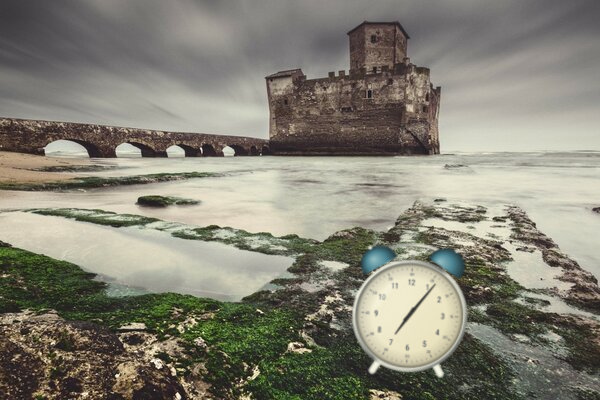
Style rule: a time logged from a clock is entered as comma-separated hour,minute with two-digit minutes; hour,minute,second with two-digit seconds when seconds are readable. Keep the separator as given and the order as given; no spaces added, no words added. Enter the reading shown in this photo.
7,06
